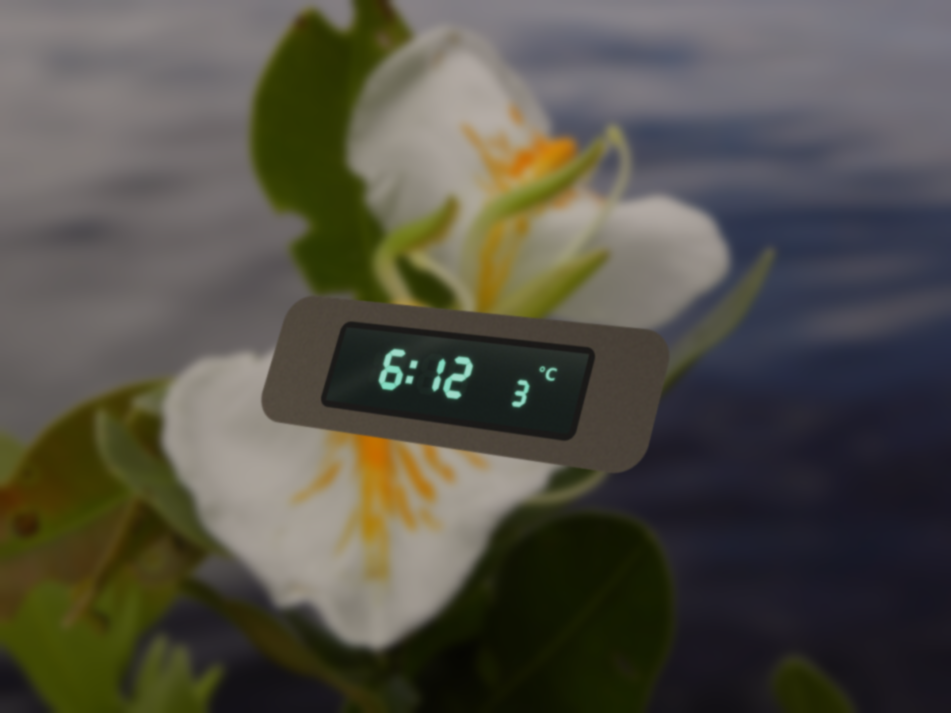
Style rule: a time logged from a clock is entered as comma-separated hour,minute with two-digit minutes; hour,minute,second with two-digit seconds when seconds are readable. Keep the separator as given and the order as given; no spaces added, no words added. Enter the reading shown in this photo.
6,12
